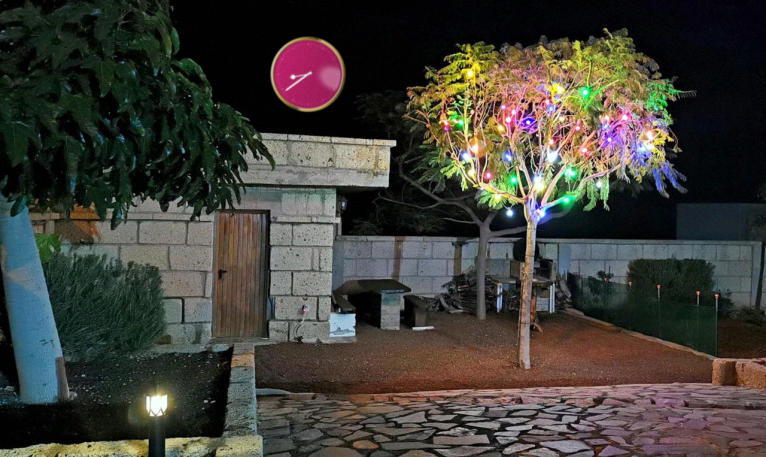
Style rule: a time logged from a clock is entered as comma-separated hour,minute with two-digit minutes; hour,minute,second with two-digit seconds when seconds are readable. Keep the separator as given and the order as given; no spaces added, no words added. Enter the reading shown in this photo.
8,39
